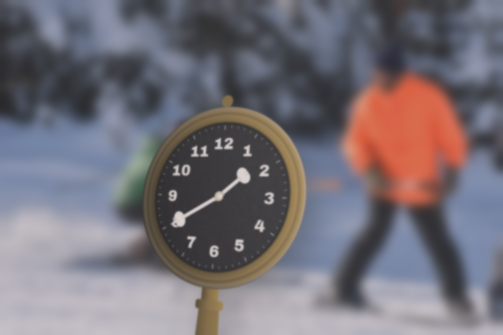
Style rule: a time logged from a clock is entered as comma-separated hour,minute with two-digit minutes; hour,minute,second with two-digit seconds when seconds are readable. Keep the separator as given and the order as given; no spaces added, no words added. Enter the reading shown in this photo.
1,40
